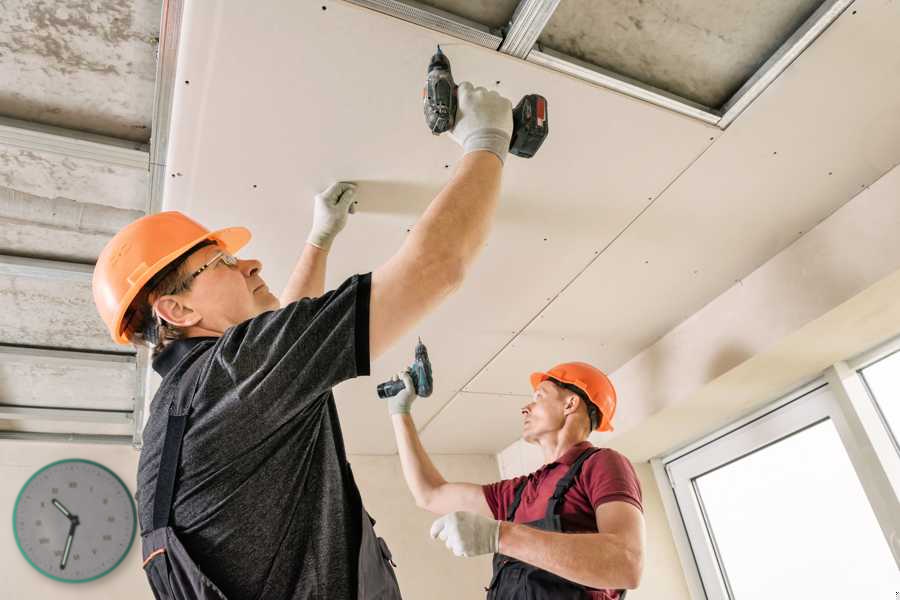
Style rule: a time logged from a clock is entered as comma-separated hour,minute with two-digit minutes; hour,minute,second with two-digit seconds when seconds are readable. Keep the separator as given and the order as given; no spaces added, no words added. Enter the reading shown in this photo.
10,33
